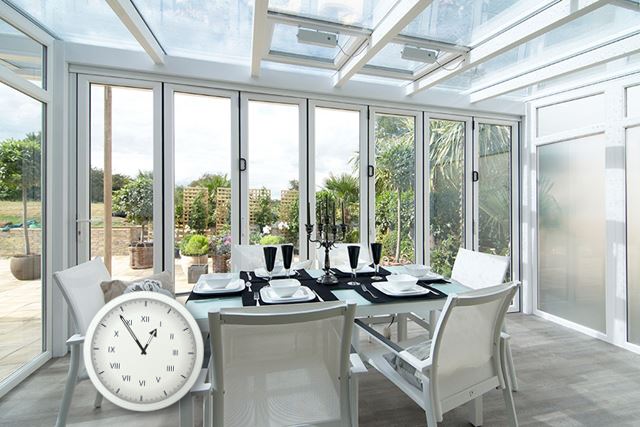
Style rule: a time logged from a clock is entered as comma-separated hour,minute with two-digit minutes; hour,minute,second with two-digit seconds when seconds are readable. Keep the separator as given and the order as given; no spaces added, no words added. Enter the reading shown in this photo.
12,54
